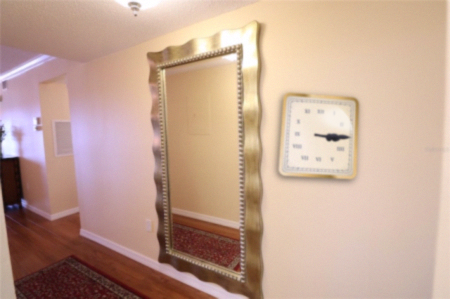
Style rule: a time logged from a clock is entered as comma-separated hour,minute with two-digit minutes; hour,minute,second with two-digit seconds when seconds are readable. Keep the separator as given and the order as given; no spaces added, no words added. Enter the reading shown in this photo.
3,15
